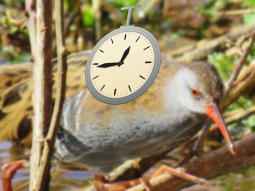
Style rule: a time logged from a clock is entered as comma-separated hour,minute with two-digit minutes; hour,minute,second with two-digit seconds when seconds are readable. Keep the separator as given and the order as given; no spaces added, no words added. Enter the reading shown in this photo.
12,44
